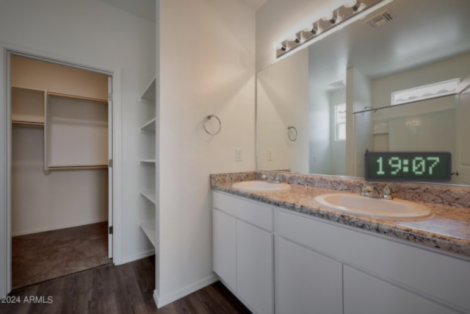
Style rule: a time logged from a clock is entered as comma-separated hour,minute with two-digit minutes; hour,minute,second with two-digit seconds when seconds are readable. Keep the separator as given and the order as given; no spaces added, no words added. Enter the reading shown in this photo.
19,07
